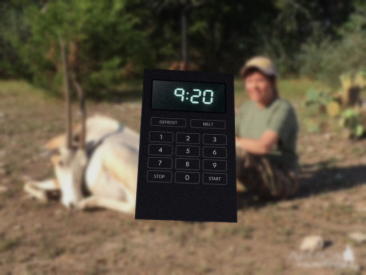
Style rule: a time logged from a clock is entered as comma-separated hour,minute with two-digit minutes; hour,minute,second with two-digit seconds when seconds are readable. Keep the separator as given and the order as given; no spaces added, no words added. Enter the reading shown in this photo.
9,20
